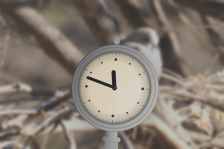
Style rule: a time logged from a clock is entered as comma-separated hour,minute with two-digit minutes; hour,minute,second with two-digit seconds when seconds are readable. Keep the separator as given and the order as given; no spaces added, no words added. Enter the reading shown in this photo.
11,48
